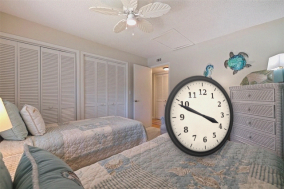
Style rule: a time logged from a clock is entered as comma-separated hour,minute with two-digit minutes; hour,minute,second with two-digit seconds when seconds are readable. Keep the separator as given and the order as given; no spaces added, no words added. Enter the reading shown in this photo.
3,49
